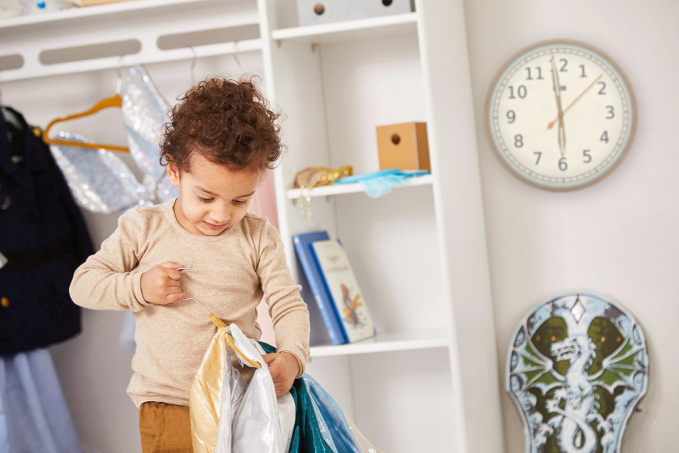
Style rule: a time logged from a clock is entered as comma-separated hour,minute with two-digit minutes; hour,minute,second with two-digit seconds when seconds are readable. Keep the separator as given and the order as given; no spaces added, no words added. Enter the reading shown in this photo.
5,59,08
